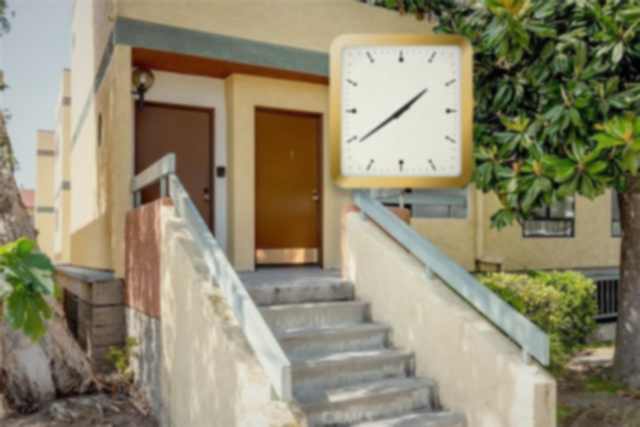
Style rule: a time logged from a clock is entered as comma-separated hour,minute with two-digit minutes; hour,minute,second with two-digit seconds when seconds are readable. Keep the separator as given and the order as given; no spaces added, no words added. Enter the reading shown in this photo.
1,39
